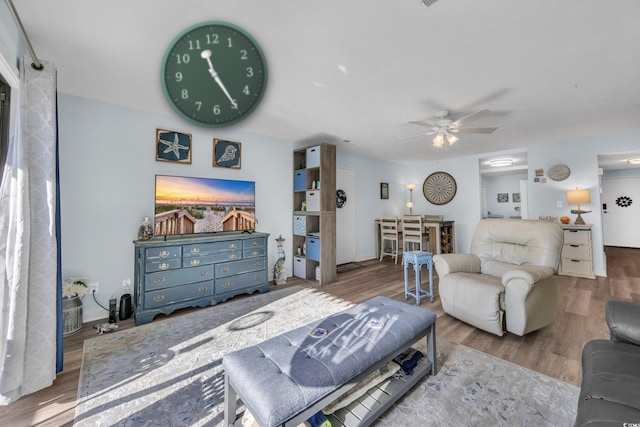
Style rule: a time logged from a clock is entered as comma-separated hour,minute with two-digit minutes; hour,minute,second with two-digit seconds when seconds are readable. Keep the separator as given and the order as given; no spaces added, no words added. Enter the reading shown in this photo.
11,25
